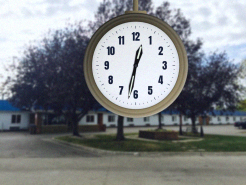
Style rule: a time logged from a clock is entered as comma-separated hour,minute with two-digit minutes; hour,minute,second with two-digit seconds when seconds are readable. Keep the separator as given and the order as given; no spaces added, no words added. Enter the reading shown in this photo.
12,32
